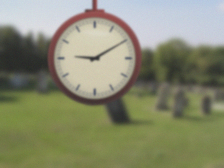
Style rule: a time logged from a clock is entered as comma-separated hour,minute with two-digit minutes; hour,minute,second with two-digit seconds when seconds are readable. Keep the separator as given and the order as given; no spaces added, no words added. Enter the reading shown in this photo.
9,10
